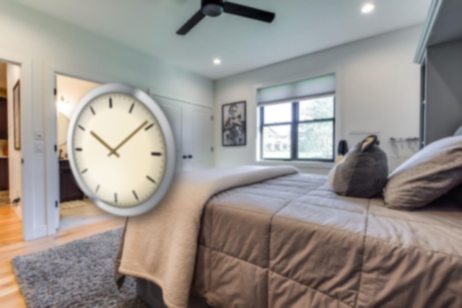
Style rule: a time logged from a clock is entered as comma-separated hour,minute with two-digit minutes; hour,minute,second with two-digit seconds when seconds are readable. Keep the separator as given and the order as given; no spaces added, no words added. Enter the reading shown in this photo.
10,09
